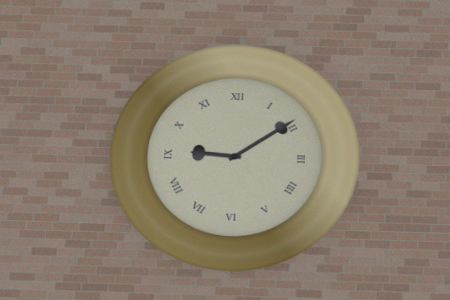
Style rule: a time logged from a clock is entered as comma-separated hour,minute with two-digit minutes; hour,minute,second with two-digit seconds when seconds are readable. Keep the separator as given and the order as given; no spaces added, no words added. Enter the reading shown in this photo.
9,09
